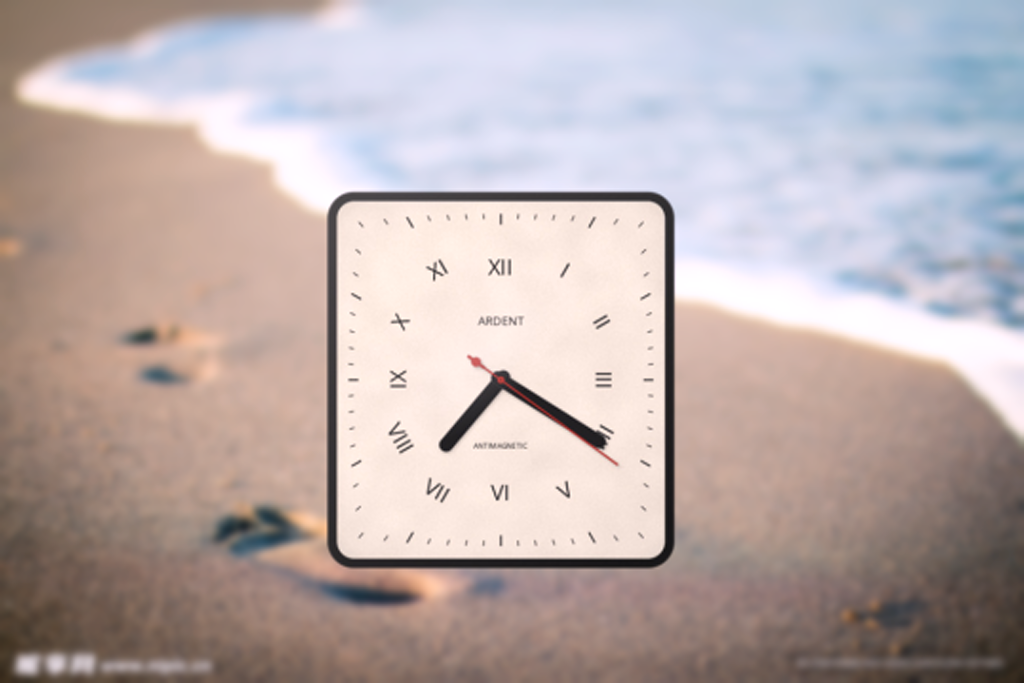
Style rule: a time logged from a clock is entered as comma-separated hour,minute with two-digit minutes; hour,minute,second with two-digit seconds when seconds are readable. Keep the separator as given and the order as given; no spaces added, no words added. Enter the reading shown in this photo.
7,20,21
